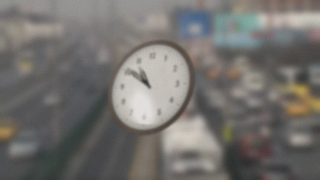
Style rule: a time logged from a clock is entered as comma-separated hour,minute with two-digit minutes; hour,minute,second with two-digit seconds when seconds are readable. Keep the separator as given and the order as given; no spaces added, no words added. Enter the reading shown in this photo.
10,51
